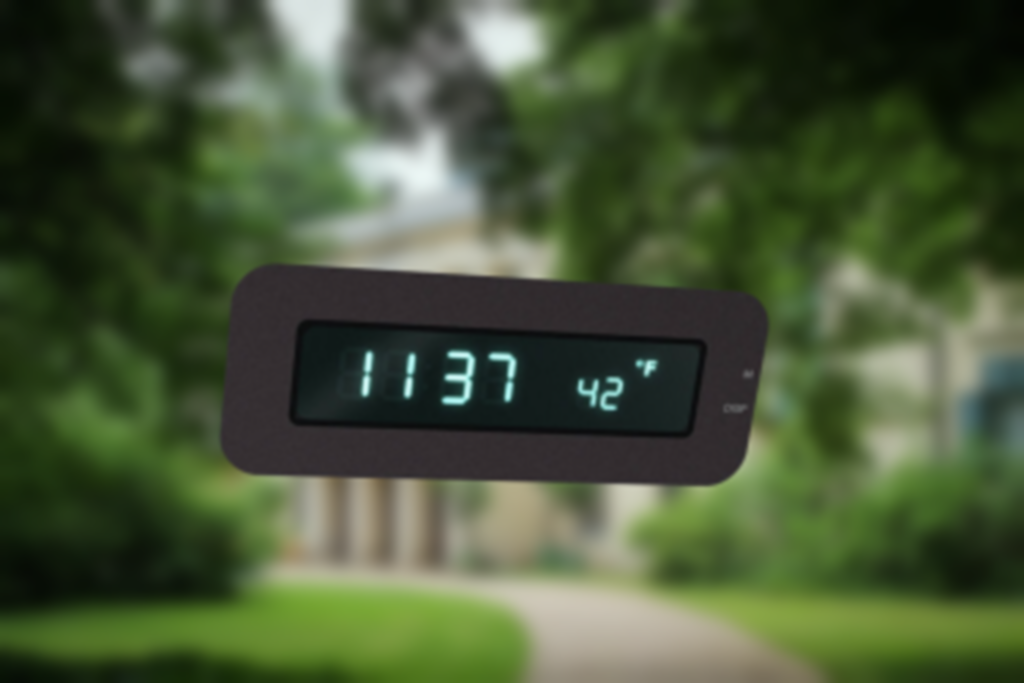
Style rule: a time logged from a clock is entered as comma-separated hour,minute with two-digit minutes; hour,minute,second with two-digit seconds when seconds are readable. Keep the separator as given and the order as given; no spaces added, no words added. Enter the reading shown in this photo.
11,37
